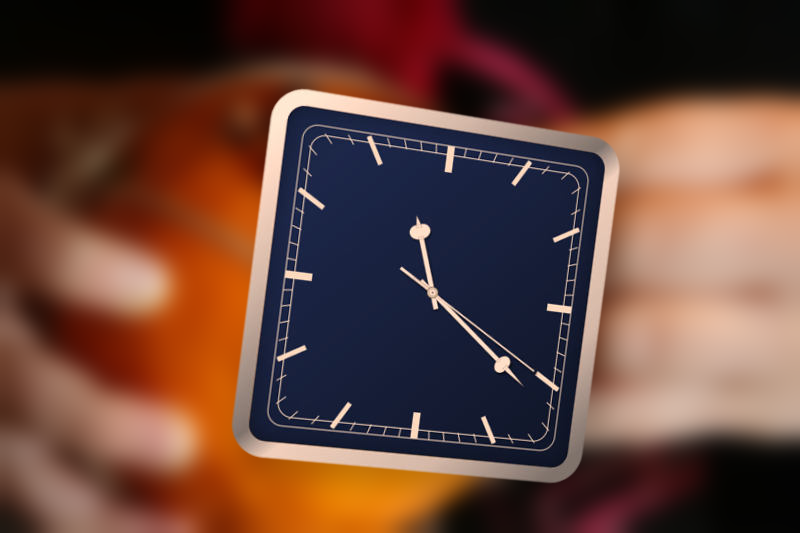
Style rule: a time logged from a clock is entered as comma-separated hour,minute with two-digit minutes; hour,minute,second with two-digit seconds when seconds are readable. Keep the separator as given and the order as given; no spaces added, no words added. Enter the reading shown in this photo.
11,21,20
